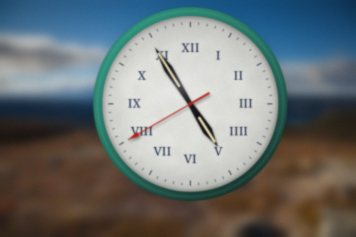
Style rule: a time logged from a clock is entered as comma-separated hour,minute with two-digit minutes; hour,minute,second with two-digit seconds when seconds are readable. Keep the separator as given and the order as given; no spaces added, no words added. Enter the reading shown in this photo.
4,54,40
